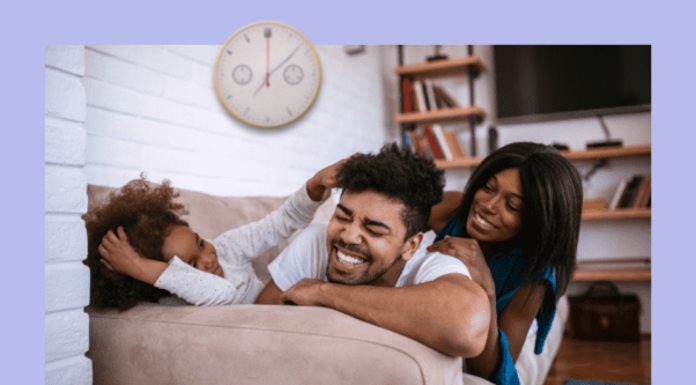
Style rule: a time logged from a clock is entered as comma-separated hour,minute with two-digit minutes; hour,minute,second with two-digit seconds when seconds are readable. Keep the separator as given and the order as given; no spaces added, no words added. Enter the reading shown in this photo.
7,08
